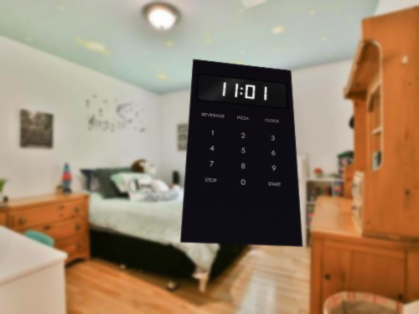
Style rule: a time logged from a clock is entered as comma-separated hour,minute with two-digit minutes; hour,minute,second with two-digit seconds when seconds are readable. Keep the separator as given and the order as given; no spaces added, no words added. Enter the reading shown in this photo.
11,01
